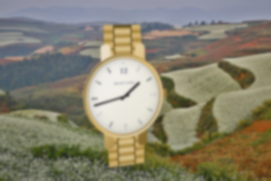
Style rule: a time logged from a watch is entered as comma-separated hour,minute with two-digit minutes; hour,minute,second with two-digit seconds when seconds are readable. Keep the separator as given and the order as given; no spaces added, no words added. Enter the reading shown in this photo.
1,43
